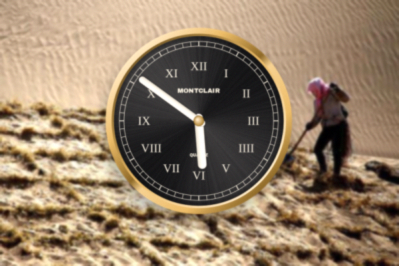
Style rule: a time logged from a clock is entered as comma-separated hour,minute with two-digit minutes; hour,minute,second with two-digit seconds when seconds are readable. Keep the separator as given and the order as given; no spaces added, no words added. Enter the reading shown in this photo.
5,51
